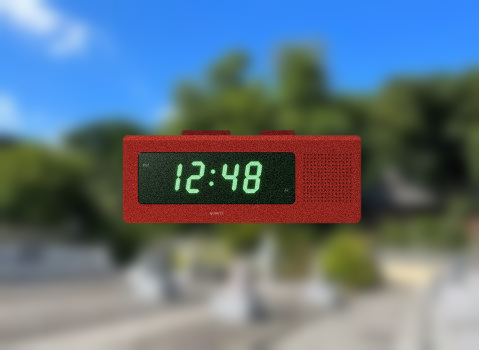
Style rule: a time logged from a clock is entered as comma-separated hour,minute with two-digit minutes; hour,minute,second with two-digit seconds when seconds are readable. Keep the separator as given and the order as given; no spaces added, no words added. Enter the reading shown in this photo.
12,48
